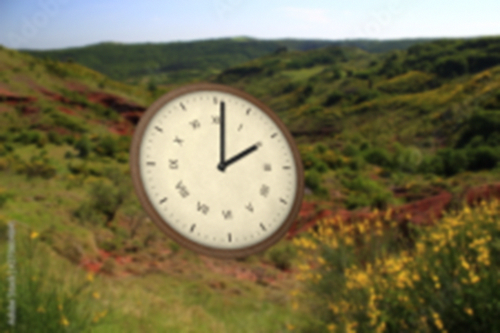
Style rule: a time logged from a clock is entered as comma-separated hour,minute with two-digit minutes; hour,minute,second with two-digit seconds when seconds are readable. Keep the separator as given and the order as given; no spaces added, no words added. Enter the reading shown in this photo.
2,01
